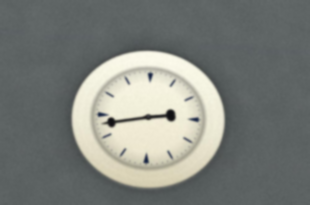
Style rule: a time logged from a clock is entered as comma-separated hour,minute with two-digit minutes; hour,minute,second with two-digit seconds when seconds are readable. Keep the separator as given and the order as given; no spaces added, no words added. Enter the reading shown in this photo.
2,43
